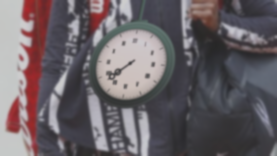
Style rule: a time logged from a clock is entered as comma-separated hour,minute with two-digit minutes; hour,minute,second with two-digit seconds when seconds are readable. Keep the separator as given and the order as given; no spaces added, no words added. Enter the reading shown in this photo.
7,38
